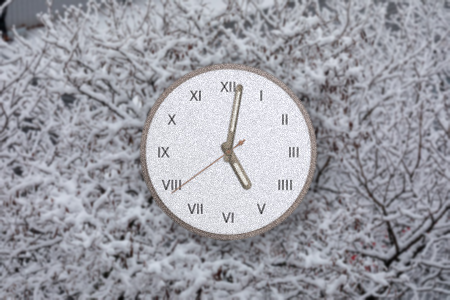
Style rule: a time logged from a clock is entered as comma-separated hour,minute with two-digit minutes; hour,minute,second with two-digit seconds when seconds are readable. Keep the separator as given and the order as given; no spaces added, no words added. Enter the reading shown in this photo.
5,01,39
